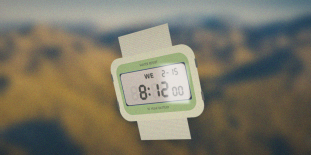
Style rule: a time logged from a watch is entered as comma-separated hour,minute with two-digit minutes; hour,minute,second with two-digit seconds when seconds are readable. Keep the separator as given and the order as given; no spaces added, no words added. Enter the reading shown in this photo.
8,12,00
